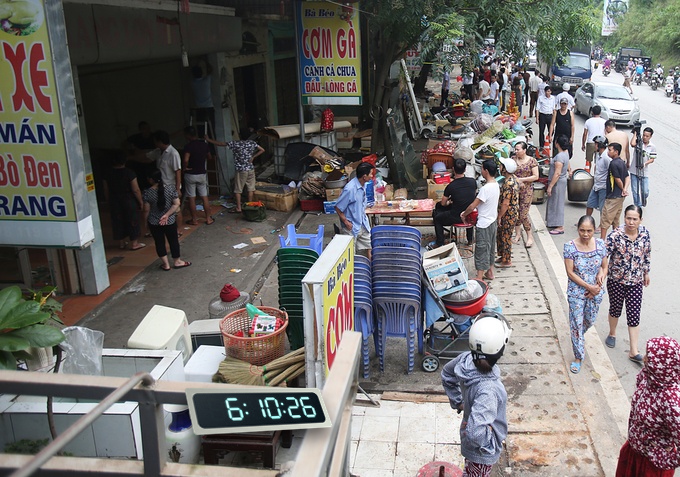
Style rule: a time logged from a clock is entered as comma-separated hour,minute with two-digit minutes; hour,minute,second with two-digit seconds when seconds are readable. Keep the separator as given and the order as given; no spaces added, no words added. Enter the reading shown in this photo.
6,10,26
